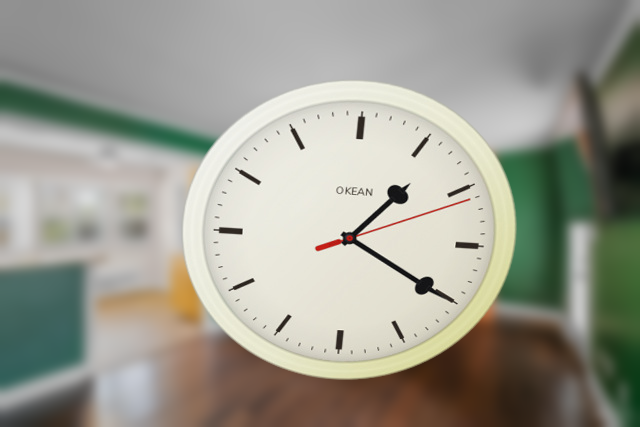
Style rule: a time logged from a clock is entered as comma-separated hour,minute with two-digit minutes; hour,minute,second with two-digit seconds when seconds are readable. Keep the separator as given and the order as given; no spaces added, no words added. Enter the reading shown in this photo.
1,20,11
